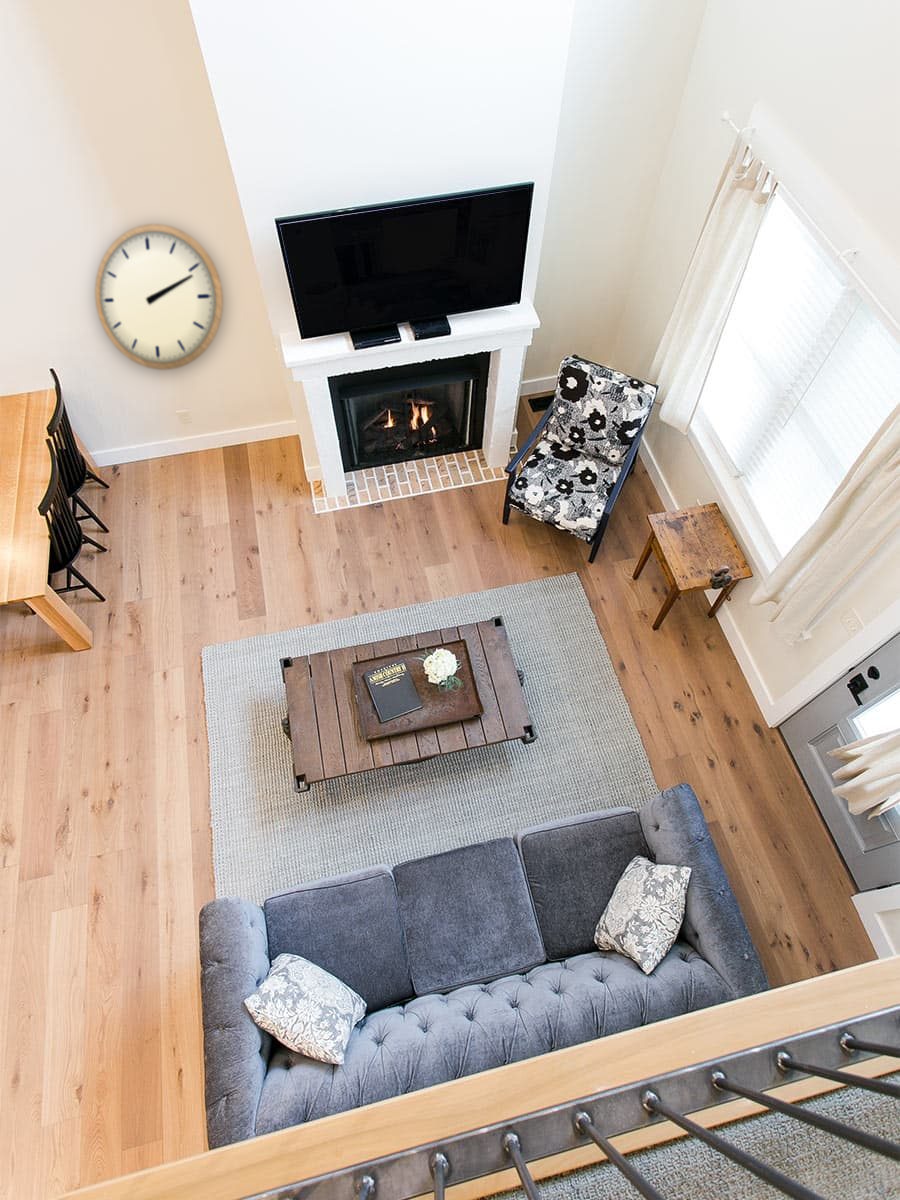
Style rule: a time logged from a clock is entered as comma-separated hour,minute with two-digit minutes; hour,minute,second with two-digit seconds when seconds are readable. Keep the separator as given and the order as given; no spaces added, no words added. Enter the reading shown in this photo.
2,11
